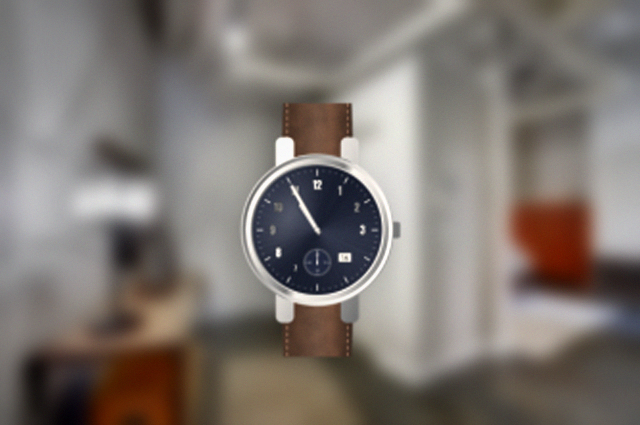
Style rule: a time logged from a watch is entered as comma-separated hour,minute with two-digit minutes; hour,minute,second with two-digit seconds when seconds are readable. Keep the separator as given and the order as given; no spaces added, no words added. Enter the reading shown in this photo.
10,55
